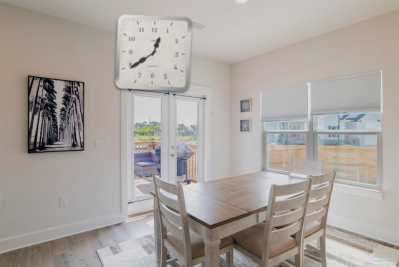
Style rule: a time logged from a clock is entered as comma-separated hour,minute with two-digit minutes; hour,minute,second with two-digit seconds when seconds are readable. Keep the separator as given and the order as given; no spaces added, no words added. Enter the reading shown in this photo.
12,39
